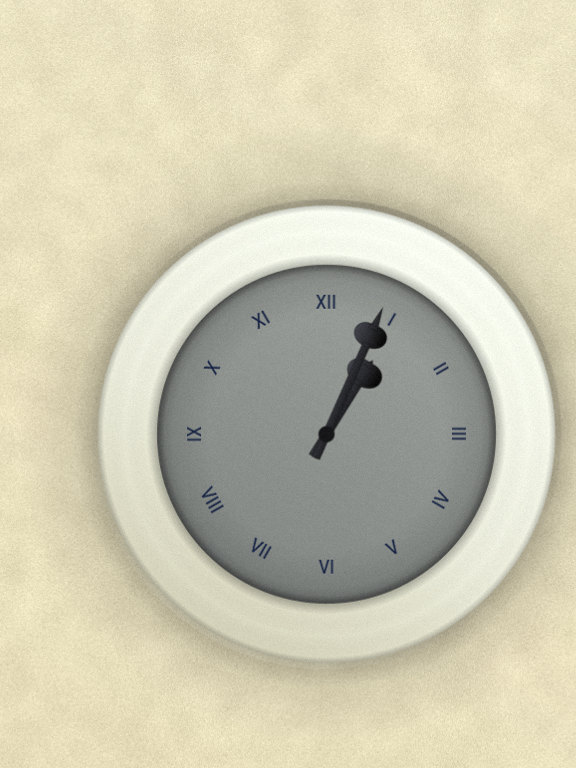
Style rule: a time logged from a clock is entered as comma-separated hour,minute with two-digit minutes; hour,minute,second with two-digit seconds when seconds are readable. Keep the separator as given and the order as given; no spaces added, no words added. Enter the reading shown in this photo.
1,04
